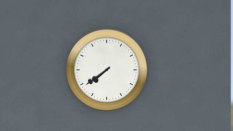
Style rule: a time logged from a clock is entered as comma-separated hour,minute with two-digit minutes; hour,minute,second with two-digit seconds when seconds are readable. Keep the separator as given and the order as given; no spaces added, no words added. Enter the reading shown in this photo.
7,39
